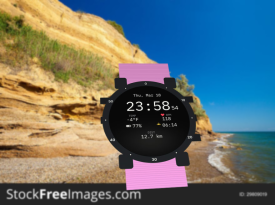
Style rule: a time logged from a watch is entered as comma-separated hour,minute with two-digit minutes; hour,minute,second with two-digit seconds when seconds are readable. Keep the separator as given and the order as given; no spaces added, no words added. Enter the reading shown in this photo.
23,58
